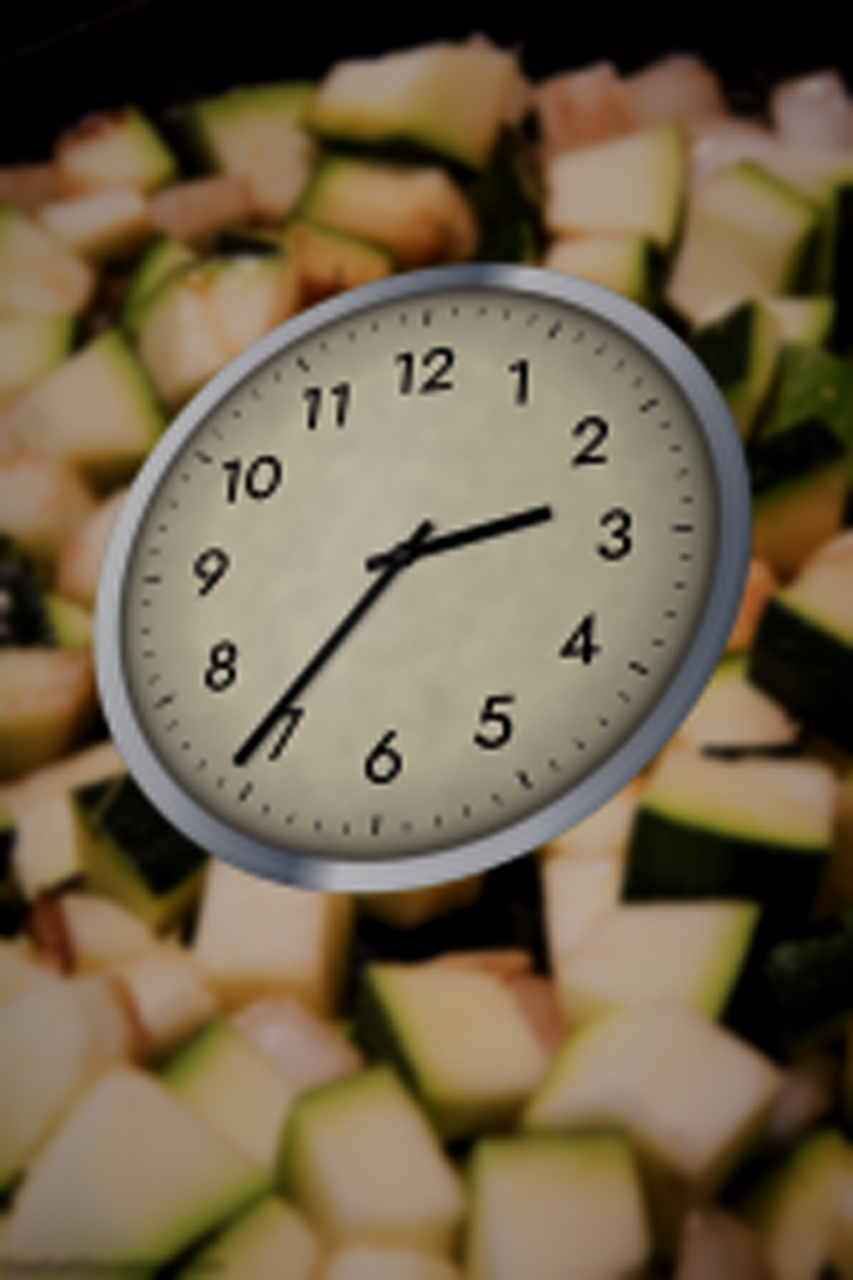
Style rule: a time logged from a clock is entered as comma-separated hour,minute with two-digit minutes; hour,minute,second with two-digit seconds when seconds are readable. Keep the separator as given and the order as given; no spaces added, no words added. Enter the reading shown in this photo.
2,36
